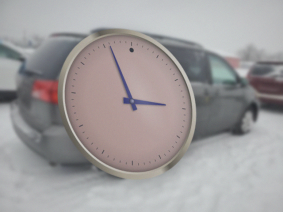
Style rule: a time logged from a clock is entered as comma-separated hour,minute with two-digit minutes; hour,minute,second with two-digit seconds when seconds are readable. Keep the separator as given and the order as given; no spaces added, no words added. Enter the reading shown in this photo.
2,56
